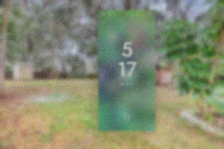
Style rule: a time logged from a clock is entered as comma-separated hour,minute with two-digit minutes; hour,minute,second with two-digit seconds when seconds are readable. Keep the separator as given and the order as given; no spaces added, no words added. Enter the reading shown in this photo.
5,17
